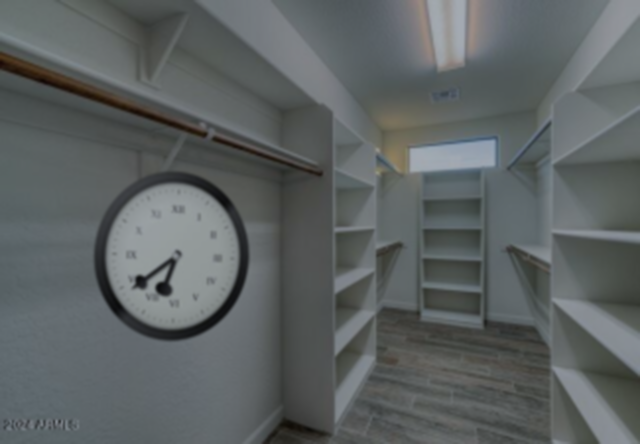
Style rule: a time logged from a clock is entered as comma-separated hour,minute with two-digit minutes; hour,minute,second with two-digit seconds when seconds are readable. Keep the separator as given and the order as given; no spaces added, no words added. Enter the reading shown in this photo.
6,39
